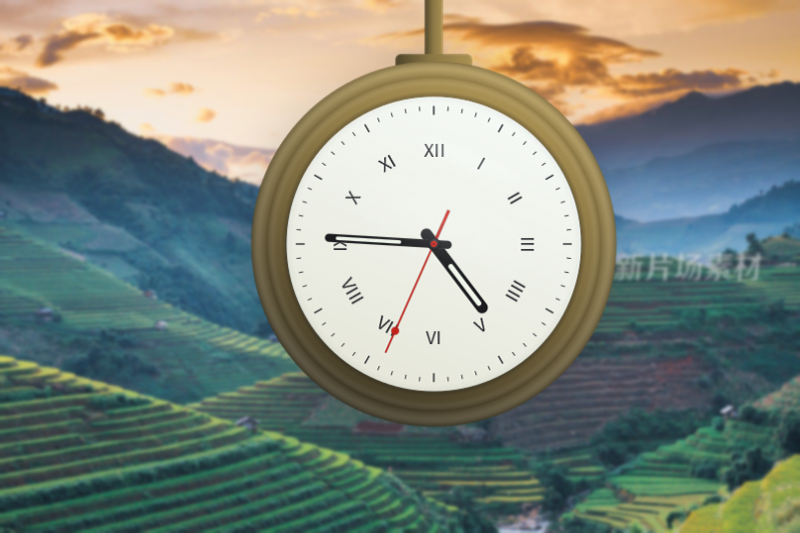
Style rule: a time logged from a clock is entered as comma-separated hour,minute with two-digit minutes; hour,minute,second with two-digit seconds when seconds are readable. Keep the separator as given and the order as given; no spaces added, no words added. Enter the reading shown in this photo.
4,45,34
